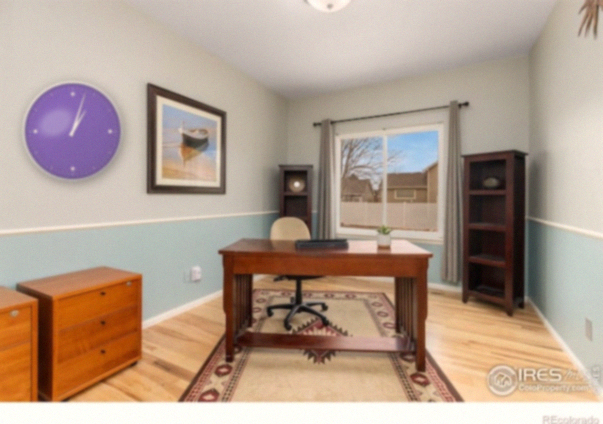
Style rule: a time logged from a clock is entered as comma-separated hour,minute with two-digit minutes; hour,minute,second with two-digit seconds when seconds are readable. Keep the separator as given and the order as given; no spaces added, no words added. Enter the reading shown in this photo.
1,03
